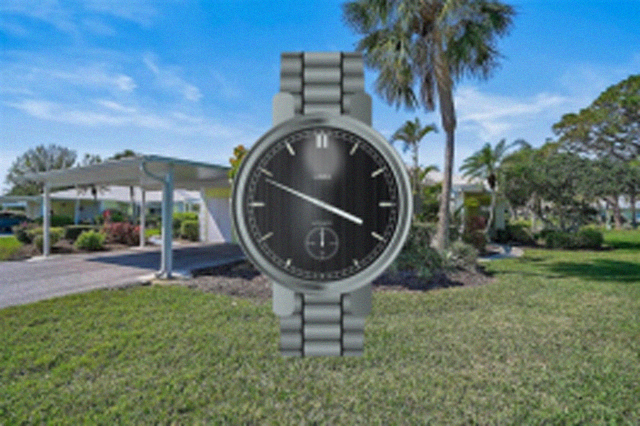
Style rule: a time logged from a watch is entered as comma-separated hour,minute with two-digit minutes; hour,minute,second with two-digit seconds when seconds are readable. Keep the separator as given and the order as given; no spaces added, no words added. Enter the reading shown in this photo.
3,49
